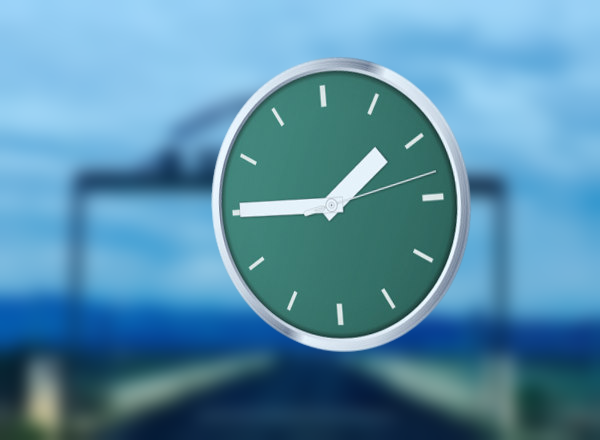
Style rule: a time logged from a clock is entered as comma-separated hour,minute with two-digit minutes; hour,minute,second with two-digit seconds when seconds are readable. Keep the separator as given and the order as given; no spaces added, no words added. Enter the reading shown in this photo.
1,45,13
